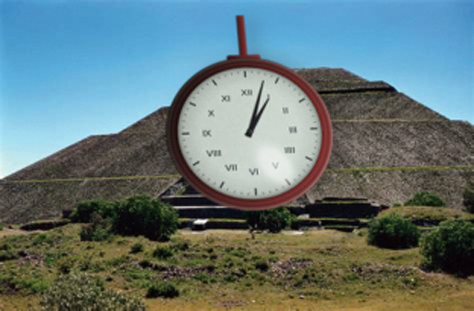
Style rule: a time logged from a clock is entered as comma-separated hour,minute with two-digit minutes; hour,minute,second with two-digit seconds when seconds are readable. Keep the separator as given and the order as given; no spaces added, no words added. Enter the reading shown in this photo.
1,03
